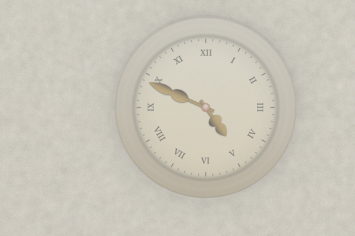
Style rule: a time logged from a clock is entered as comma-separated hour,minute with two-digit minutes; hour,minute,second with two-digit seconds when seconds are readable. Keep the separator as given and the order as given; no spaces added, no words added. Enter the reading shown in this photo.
4,49
